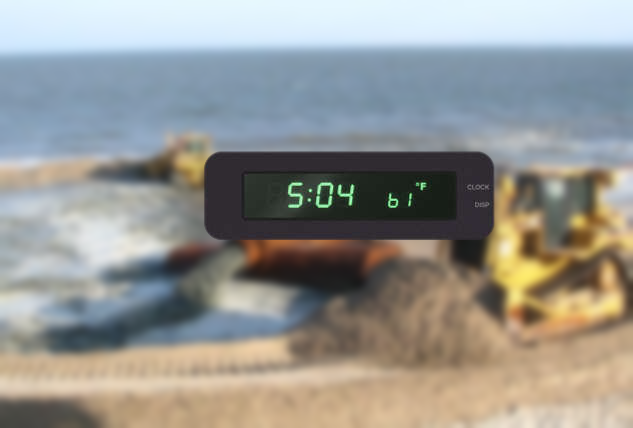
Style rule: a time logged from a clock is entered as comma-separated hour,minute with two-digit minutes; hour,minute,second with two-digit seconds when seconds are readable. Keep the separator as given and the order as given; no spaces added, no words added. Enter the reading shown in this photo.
5,04
